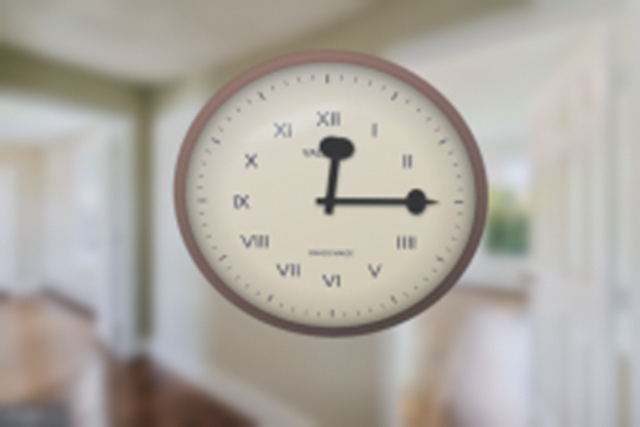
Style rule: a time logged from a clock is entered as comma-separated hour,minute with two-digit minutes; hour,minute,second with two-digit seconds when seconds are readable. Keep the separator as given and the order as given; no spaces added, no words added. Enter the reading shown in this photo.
12,15
